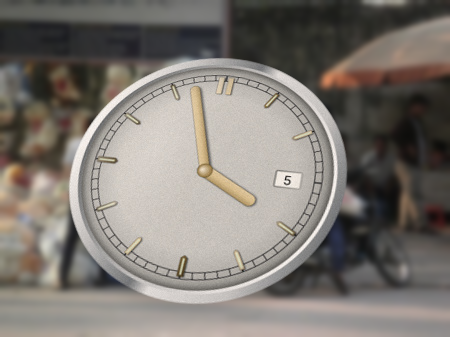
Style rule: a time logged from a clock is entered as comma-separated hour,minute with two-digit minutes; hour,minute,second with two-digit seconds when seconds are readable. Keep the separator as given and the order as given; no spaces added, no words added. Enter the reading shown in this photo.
3,57
